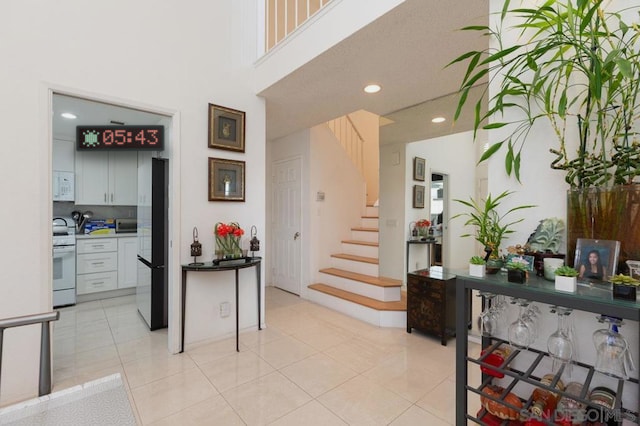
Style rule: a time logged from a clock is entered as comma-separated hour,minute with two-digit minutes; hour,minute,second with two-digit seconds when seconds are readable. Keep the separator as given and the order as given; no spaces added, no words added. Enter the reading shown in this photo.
5,43
